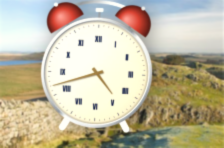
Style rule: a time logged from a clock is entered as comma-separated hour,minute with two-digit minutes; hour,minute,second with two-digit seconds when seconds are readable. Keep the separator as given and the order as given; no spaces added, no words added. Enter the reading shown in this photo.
4,42
